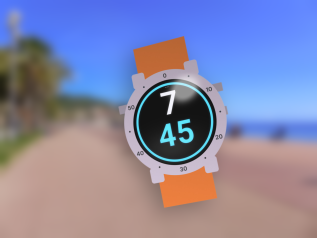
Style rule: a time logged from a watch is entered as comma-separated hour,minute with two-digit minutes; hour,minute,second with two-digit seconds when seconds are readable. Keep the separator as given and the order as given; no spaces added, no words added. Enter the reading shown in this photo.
7,45
